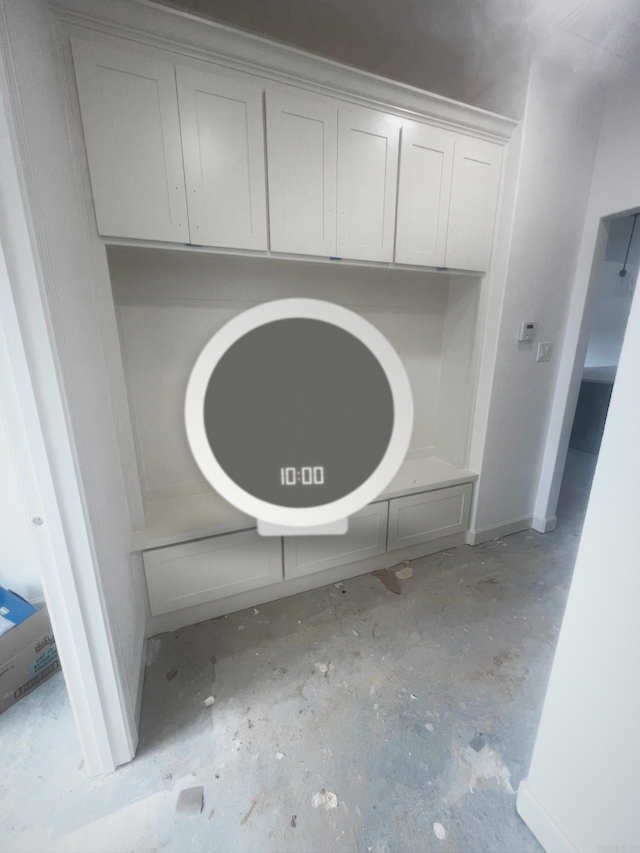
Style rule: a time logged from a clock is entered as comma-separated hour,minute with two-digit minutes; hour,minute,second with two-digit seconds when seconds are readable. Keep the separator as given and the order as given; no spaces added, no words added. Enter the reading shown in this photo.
10,00
